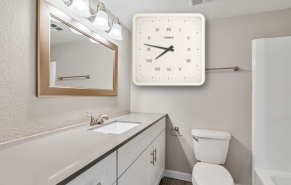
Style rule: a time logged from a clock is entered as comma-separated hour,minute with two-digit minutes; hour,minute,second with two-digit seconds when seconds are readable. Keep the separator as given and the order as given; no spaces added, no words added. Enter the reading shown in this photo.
7,47
